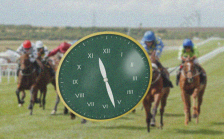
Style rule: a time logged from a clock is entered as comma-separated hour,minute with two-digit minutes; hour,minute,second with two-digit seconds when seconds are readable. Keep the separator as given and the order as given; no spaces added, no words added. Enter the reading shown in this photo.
11,27
